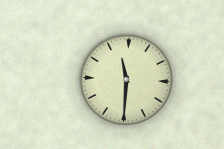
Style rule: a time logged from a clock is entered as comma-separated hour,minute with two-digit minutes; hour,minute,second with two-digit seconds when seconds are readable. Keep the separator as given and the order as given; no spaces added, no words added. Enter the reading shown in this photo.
11,30
